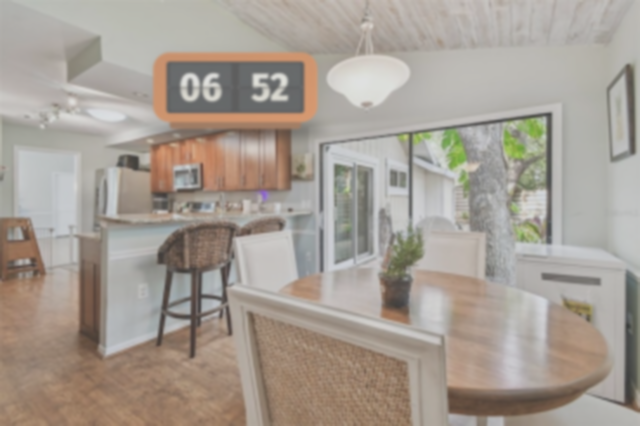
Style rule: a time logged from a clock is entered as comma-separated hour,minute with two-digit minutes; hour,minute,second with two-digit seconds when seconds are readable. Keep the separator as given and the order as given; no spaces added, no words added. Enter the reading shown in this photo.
6,52
